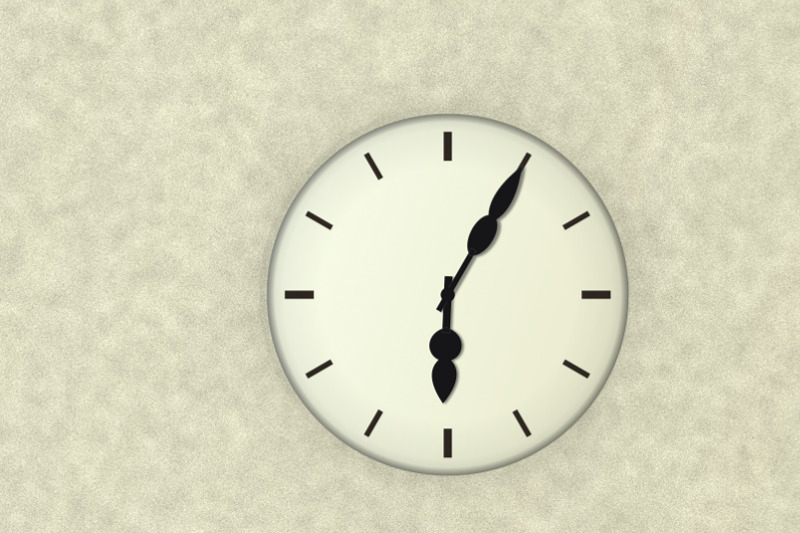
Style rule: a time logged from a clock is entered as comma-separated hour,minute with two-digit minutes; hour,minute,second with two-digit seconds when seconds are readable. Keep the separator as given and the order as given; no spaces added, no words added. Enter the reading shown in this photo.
6,05
